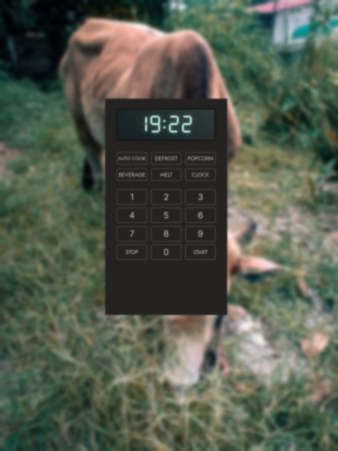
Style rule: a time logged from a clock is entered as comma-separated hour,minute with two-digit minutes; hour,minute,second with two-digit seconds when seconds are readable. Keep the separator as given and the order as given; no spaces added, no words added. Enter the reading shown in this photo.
19,22
